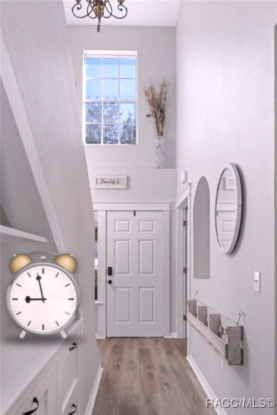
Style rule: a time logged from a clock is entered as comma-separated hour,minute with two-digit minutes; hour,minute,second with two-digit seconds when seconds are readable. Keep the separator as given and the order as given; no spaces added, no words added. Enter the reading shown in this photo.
8,58
